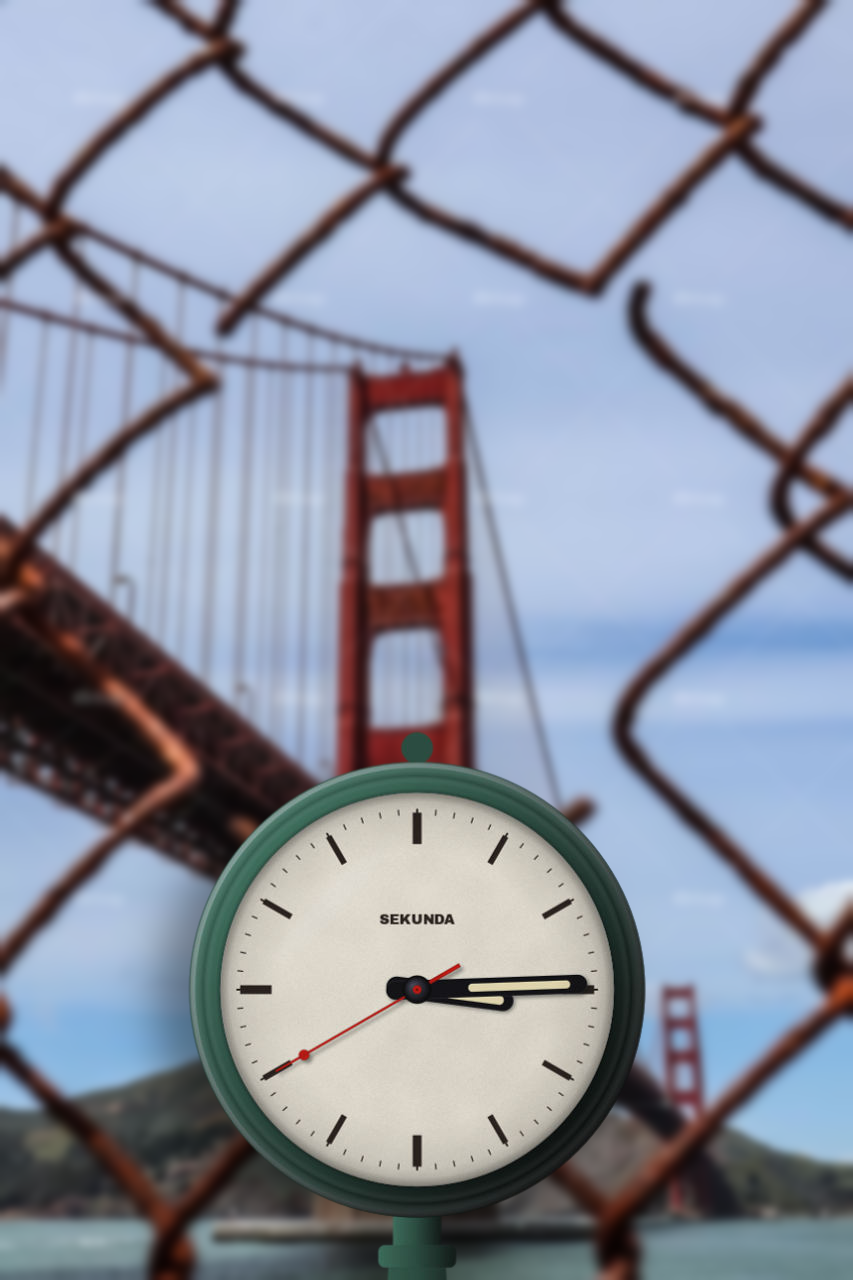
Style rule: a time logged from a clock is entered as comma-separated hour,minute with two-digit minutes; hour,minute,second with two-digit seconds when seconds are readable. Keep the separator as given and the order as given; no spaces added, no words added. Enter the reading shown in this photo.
3,14,40
